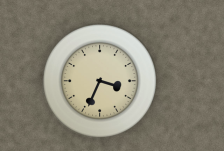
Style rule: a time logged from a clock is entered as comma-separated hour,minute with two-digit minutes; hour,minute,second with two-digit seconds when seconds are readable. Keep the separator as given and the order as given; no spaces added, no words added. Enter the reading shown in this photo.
3,34
